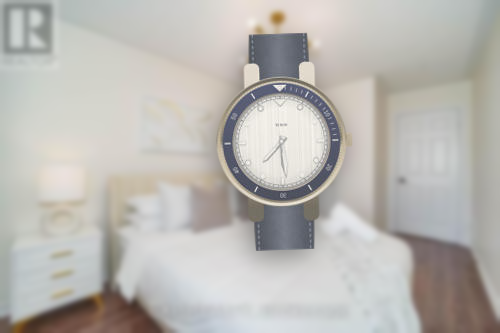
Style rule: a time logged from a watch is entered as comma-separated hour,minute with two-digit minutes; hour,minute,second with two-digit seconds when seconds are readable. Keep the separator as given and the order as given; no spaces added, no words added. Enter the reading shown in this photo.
7,29
